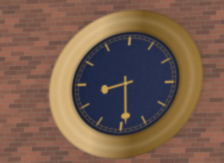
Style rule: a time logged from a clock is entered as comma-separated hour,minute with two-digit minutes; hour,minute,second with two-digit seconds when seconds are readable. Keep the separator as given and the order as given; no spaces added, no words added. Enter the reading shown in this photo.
8,29
